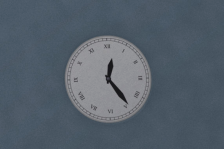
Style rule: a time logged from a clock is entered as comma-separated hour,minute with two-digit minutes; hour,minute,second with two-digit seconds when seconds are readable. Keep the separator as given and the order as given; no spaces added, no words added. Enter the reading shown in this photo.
12,24
